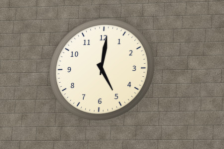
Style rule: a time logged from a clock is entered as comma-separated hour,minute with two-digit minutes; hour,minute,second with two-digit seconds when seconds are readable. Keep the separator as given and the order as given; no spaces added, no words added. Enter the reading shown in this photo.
5,01
